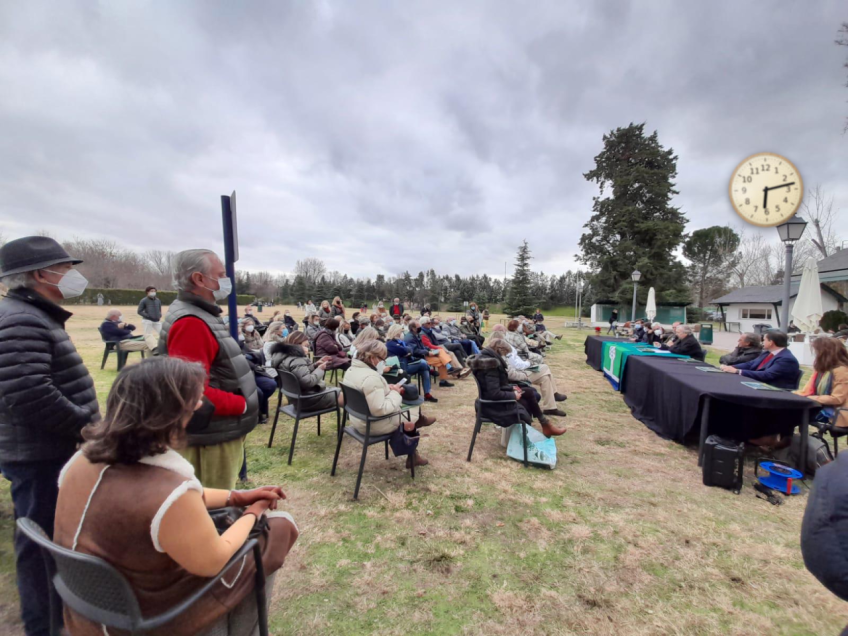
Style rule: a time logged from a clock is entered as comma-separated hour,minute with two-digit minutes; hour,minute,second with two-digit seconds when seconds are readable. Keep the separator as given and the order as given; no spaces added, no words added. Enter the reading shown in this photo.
6,13
